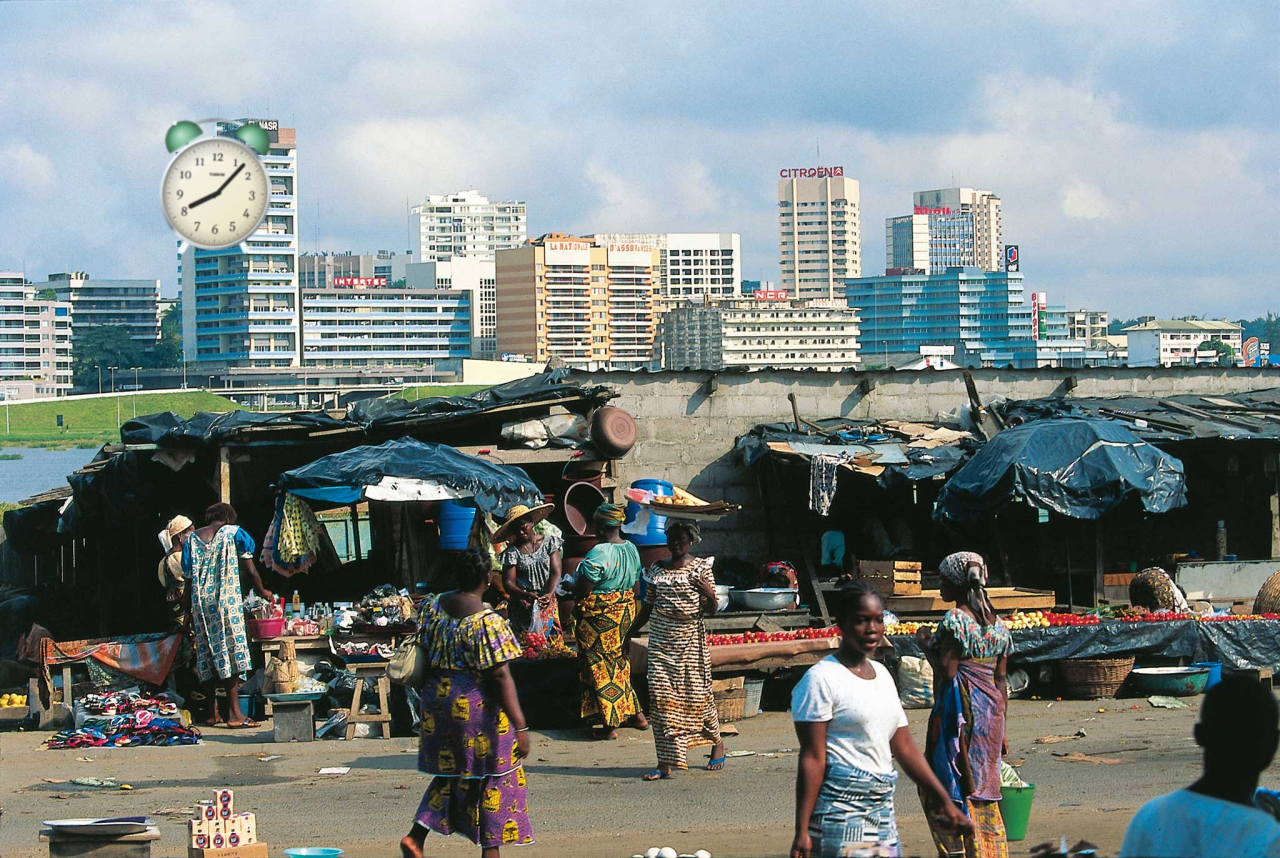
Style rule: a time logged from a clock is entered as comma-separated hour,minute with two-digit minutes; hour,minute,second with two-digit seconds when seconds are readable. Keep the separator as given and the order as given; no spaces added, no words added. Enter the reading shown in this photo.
8,07
